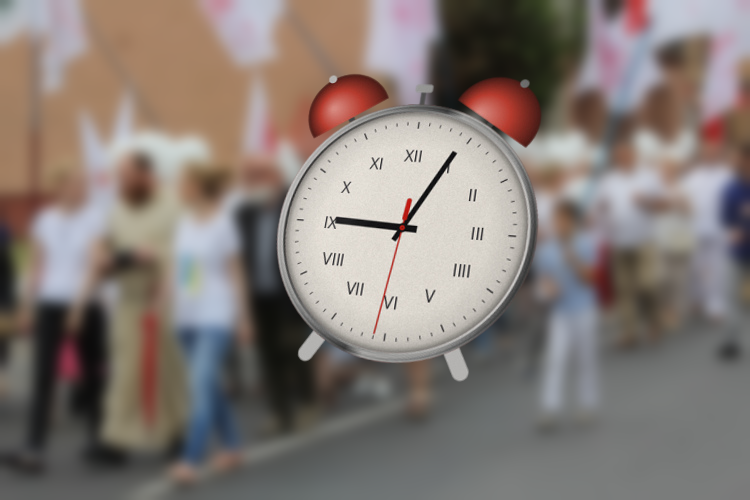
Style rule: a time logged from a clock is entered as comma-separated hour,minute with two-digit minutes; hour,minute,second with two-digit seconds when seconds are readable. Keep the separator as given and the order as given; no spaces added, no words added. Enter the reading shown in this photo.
9,04,31
